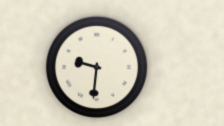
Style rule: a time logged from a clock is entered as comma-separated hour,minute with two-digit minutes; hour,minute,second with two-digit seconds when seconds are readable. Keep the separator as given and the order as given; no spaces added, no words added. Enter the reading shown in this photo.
9,31
